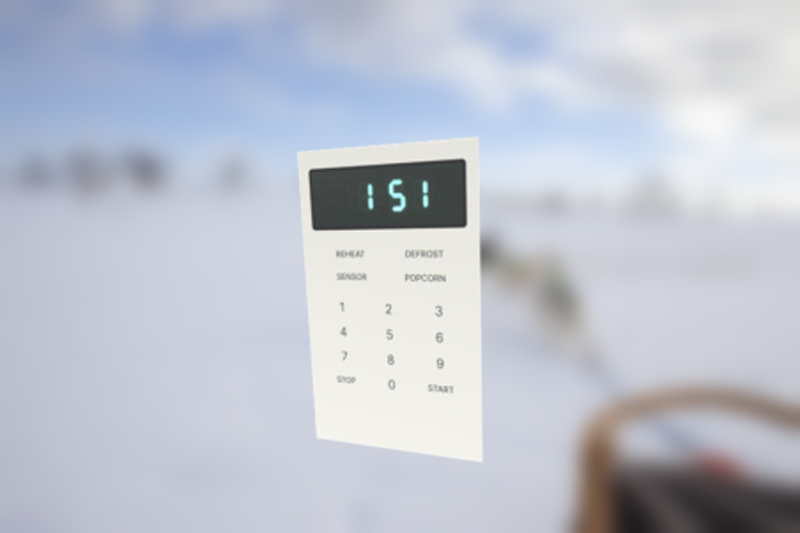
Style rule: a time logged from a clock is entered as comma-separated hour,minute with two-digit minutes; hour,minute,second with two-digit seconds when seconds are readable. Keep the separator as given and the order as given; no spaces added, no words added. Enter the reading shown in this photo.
1,51
